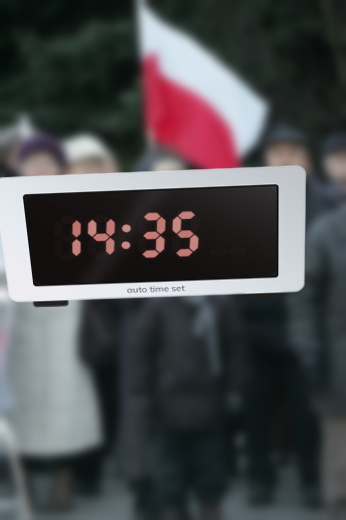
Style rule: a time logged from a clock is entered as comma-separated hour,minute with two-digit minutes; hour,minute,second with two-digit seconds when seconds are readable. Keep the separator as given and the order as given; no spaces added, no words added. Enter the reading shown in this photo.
14,35
